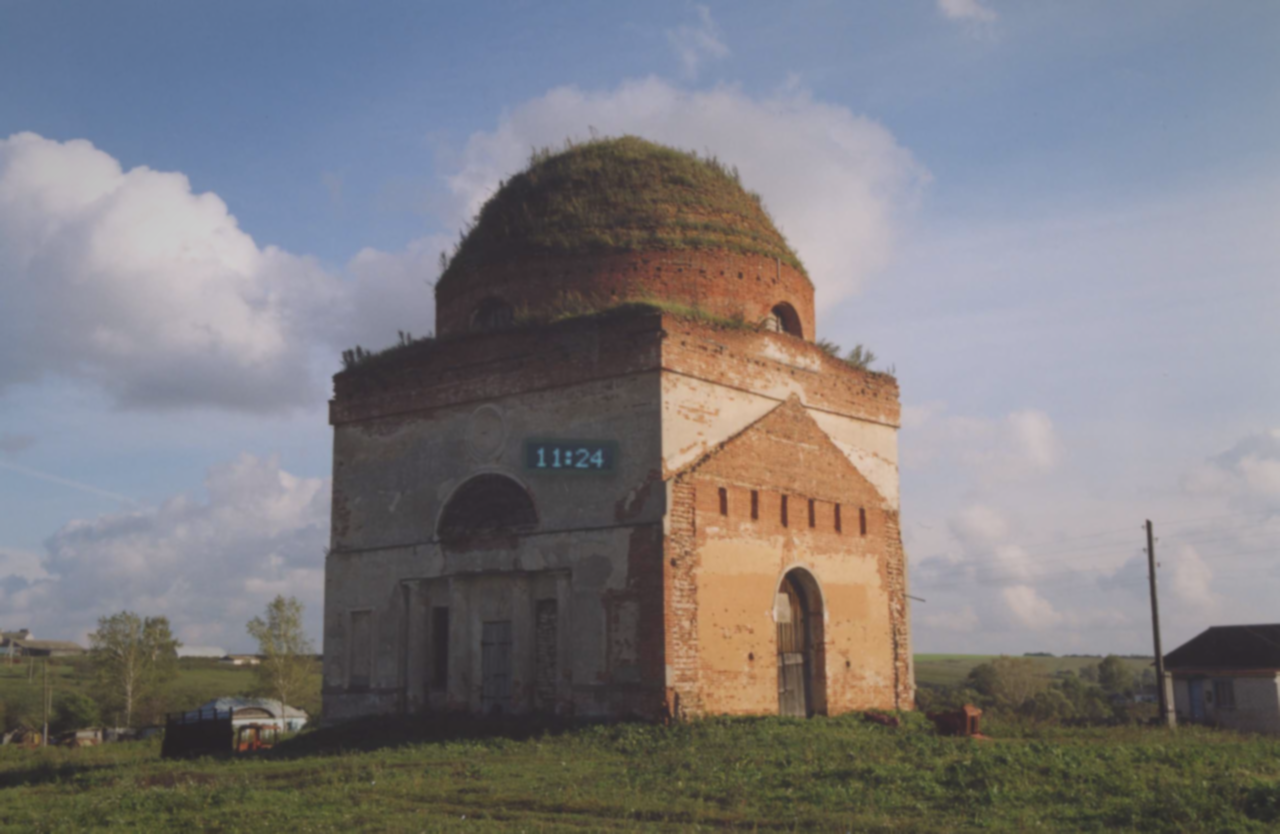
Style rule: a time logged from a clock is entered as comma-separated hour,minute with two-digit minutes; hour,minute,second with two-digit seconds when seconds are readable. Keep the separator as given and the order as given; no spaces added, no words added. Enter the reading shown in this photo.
11,24
